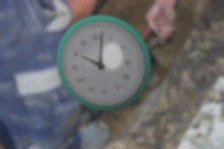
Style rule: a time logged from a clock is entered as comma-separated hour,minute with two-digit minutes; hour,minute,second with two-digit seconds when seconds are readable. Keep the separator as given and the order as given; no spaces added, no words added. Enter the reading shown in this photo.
10,02
